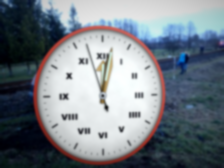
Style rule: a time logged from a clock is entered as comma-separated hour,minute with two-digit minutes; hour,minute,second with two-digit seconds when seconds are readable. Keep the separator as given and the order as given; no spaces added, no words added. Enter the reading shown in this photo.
12,01,57
